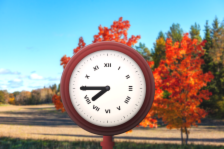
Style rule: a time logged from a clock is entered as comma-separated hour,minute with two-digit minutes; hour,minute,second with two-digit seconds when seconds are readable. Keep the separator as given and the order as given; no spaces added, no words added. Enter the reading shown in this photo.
7,45
